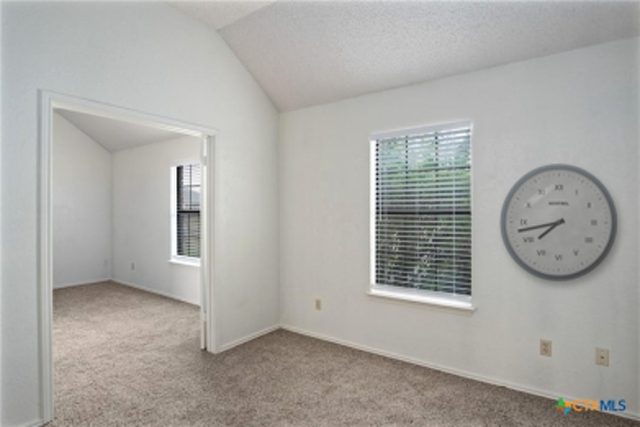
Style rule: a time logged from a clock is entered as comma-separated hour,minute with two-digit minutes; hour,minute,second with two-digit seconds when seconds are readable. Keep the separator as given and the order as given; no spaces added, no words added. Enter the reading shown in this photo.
7,43
